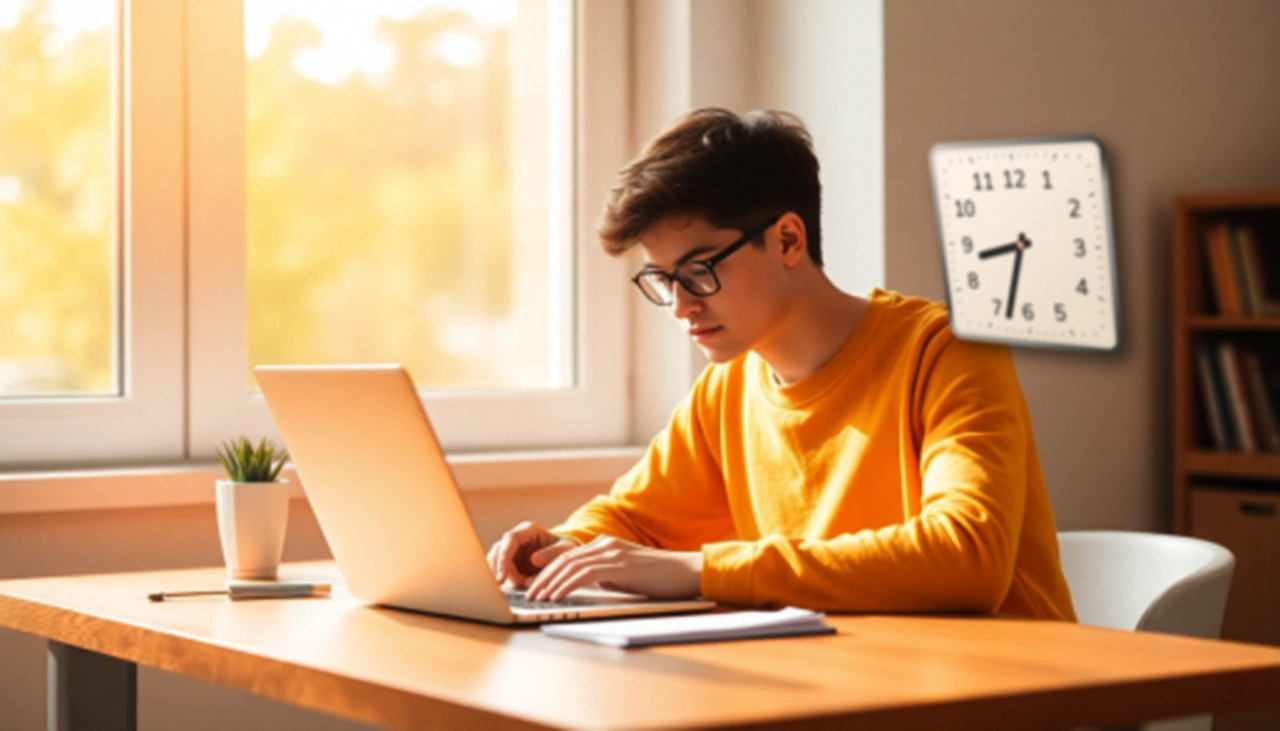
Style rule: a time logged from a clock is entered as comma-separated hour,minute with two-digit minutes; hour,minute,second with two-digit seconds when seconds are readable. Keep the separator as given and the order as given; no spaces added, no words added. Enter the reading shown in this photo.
8,33
